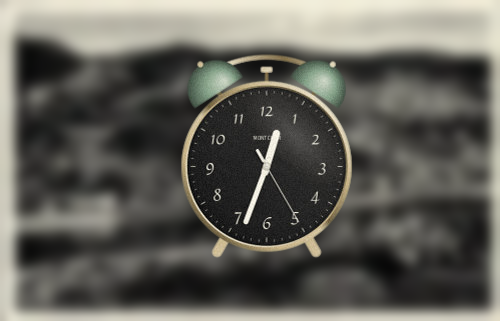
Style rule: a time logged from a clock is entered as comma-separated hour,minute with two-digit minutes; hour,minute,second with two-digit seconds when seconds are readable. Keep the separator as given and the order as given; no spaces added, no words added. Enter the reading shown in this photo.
12,33,25
